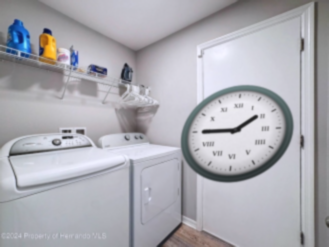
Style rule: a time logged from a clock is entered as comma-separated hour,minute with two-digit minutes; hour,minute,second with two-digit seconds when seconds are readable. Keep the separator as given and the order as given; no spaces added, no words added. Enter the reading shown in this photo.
1,45
